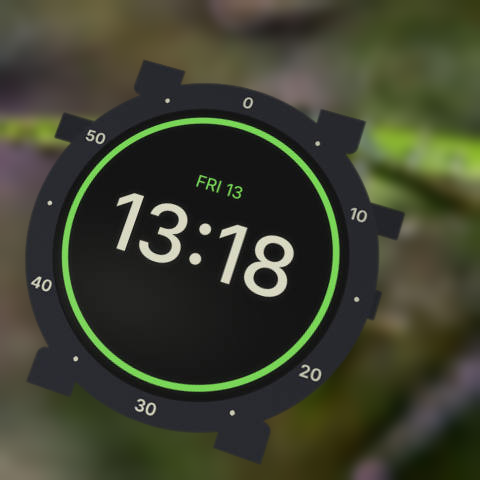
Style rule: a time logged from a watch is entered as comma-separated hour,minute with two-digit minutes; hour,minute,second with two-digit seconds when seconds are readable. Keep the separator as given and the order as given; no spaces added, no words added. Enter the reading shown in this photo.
13,18
